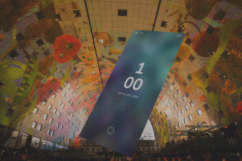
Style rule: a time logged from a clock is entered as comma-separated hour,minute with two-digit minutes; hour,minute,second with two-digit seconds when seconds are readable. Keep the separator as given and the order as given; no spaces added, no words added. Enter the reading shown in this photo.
1,00
